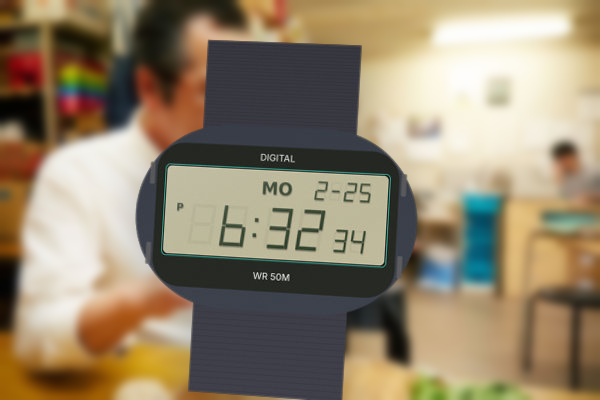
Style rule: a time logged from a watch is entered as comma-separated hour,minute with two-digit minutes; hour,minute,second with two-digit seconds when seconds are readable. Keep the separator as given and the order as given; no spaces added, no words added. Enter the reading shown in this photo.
6,32,34
